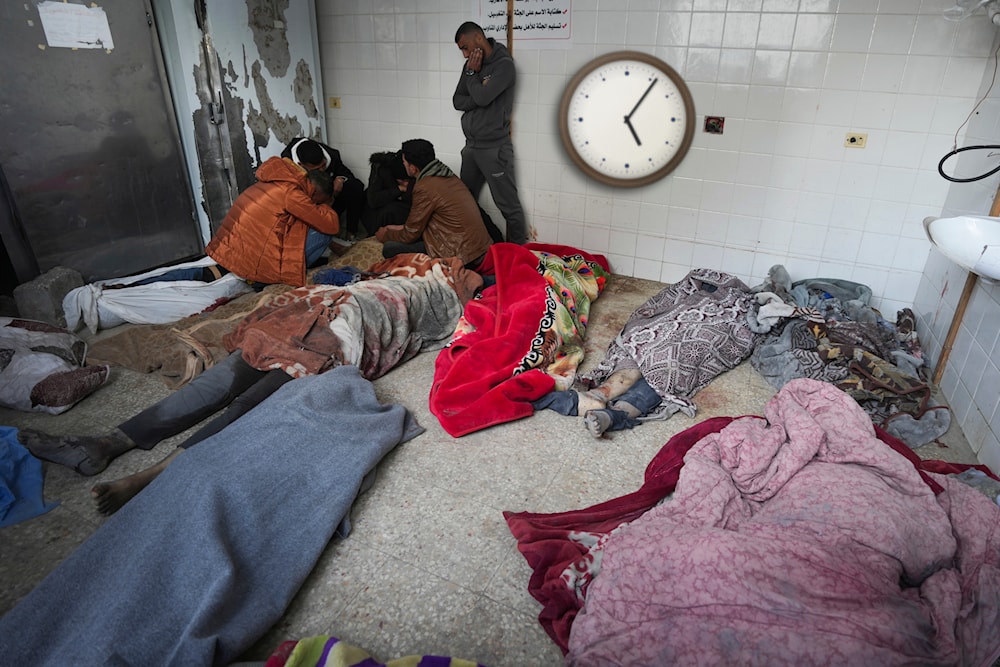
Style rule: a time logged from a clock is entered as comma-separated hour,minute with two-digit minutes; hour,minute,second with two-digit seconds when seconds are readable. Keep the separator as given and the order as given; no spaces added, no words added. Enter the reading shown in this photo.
5,06
